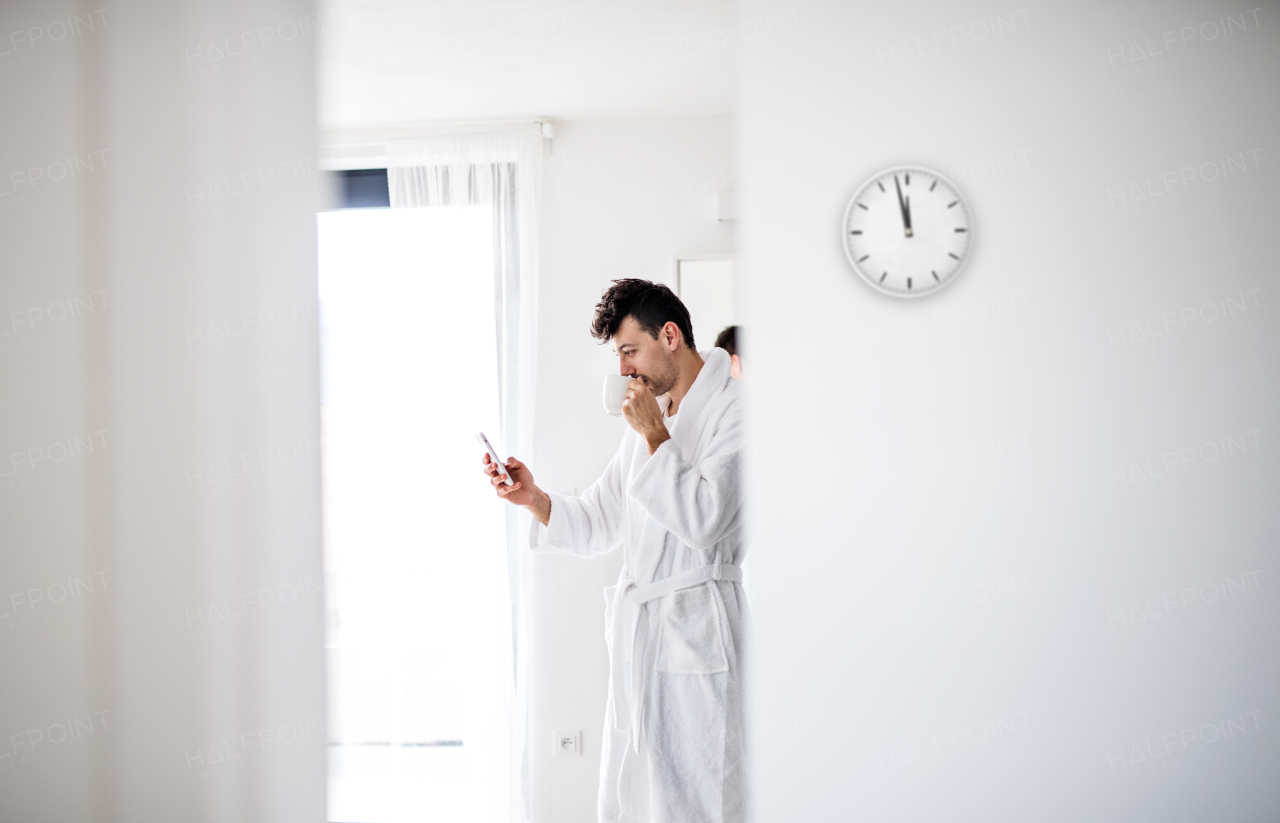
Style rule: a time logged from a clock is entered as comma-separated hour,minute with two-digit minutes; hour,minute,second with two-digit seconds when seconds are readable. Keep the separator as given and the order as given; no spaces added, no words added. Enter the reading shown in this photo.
11,58
